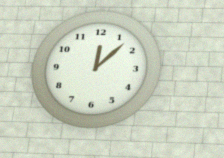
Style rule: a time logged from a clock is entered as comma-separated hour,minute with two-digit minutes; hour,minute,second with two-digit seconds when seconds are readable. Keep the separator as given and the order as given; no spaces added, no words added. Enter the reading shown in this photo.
12,07
